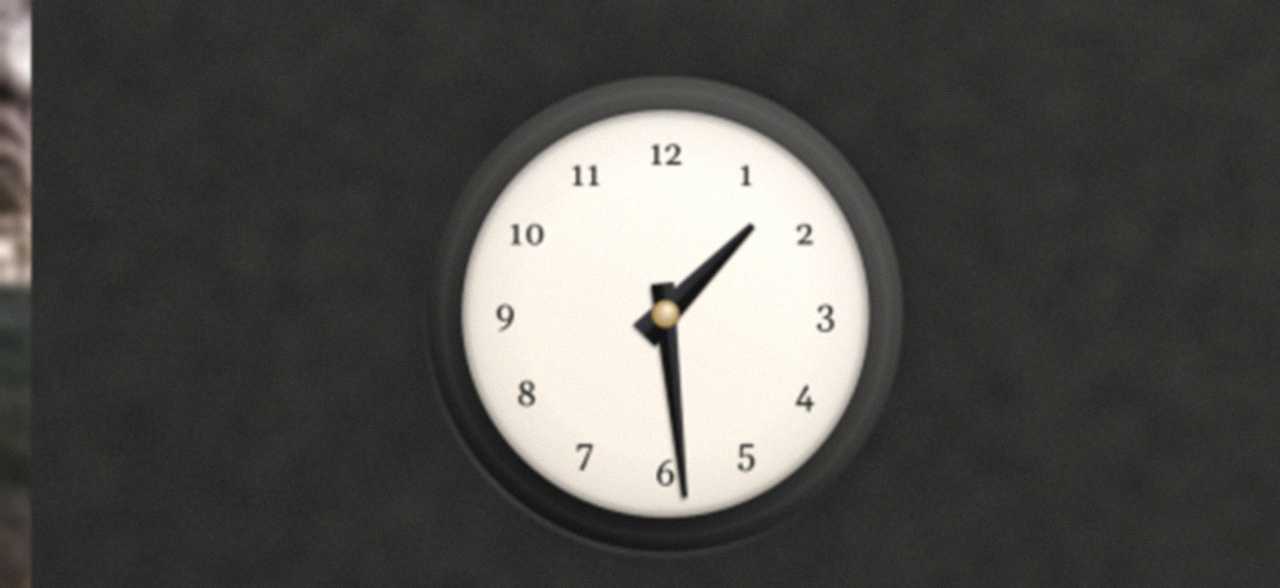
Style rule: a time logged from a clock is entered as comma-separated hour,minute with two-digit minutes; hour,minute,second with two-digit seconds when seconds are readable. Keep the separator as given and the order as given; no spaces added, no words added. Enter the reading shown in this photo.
1,29
